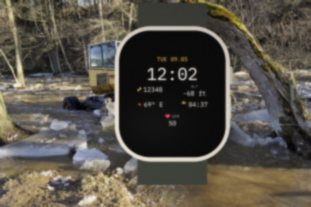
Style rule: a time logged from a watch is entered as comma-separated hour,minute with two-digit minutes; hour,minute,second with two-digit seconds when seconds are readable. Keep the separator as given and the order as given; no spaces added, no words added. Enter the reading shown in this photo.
12,02
